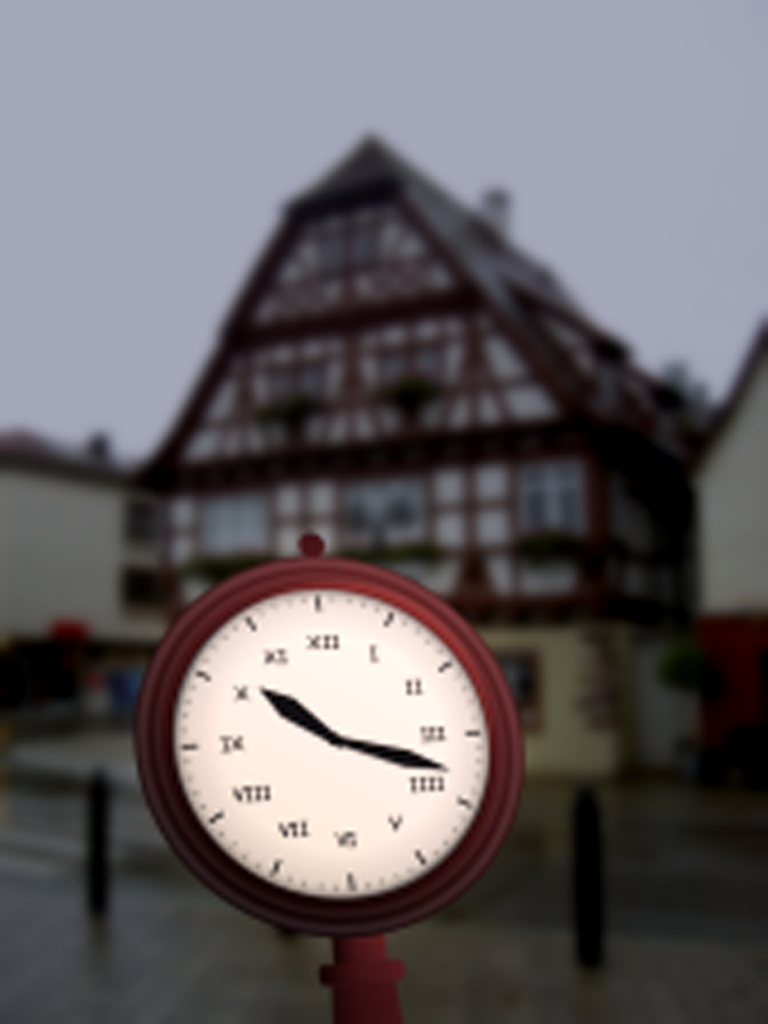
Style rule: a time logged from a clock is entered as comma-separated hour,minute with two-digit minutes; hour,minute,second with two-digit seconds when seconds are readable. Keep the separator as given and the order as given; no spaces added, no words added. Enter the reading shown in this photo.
10,18
